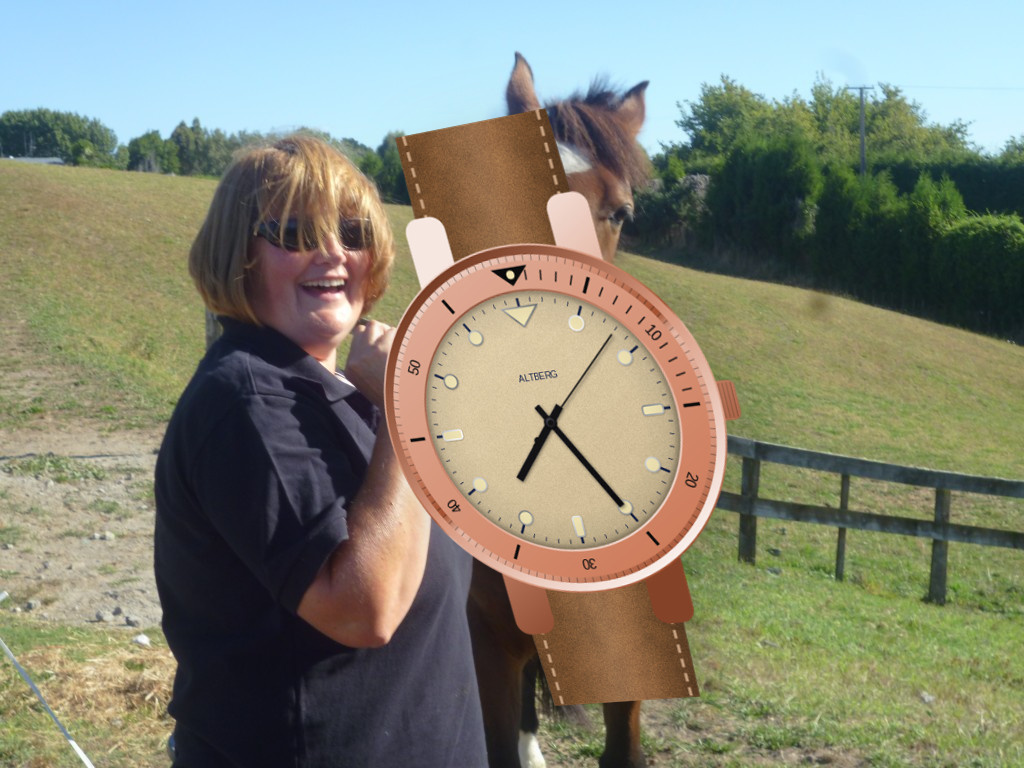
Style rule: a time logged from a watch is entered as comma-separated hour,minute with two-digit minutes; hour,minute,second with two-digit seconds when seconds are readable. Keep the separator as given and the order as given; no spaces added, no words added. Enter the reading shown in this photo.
7,25,08
